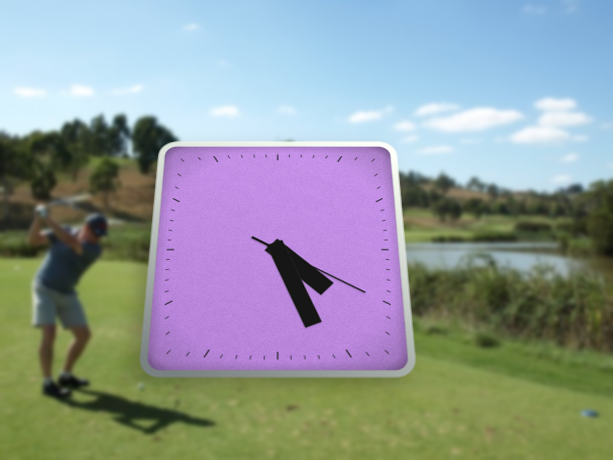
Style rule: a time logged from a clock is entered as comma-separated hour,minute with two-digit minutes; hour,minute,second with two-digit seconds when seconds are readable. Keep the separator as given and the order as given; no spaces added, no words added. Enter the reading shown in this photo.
4,26,20
